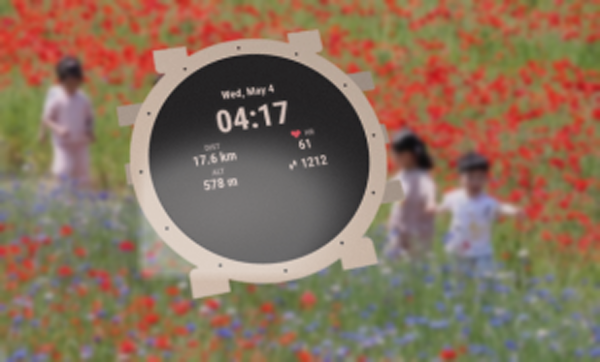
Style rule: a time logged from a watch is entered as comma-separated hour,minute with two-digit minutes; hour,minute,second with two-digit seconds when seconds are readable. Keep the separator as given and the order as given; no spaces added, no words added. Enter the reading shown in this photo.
4,17
